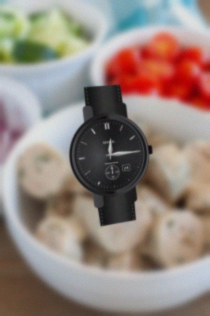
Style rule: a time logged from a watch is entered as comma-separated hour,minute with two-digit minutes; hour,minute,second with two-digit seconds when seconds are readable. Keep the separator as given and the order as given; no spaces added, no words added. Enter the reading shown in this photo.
12,15
